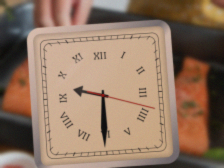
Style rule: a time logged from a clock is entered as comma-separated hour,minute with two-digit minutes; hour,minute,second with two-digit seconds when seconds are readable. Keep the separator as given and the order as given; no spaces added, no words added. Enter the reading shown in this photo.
9,30,18
